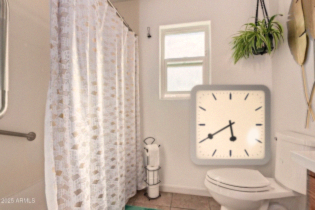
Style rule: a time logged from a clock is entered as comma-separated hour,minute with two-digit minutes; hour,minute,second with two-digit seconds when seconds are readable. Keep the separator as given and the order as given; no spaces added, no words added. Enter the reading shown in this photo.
5,40
